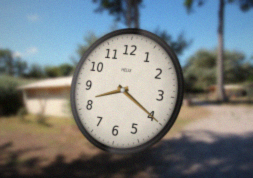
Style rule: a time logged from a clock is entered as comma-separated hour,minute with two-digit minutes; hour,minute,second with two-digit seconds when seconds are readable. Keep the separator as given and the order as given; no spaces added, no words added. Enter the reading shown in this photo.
8,20
